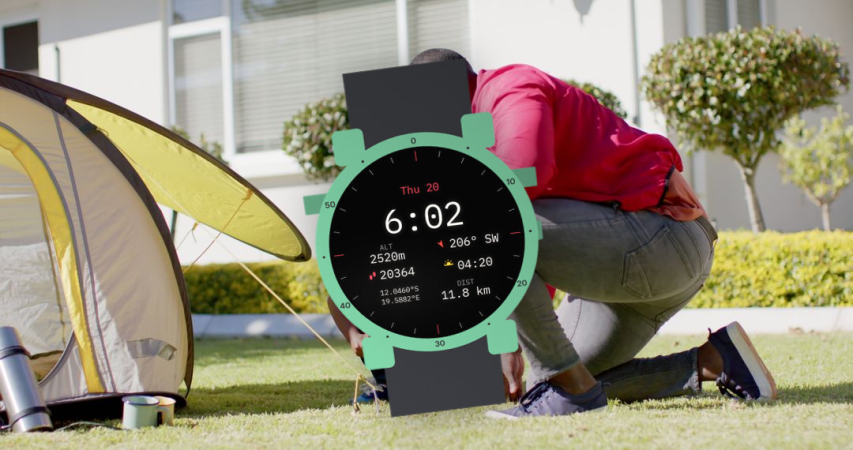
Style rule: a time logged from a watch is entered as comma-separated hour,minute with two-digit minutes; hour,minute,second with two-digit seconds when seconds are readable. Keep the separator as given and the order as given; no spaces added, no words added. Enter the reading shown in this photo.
6,02
